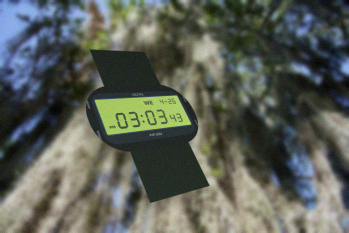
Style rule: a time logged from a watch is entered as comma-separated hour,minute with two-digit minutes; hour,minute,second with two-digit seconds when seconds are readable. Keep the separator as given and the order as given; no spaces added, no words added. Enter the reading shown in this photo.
3,03,43
